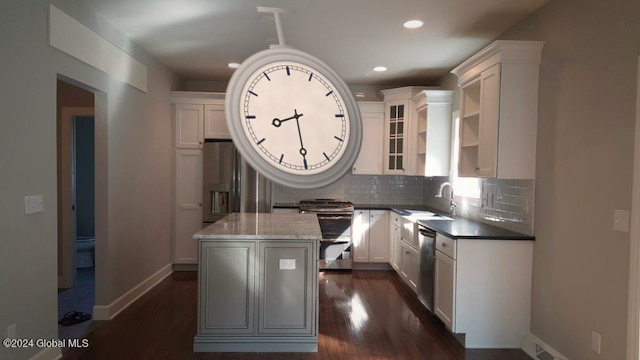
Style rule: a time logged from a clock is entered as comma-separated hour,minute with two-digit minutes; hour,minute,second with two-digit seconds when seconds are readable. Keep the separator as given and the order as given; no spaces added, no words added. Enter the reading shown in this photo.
8,30
